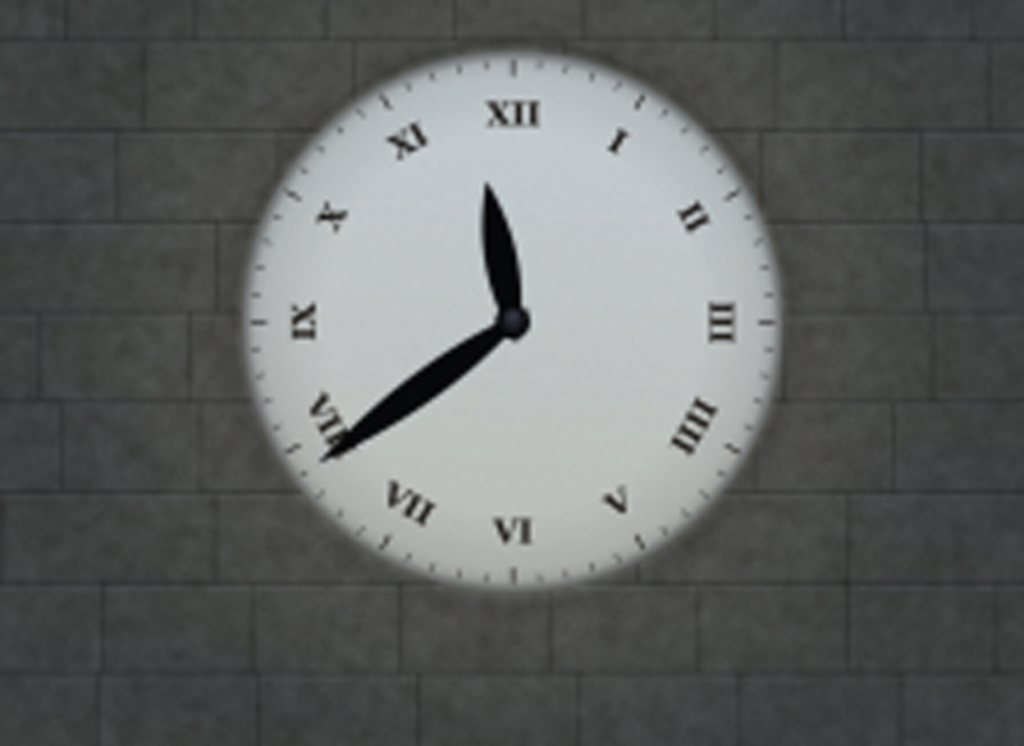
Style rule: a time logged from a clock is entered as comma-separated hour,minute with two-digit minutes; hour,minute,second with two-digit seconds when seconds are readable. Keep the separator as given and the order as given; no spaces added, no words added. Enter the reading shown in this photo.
11,39
